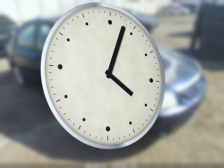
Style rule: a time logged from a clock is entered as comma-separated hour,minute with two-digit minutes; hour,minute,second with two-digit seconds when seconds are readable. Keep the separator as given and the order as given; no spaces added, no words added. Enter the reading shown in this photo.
4,03
